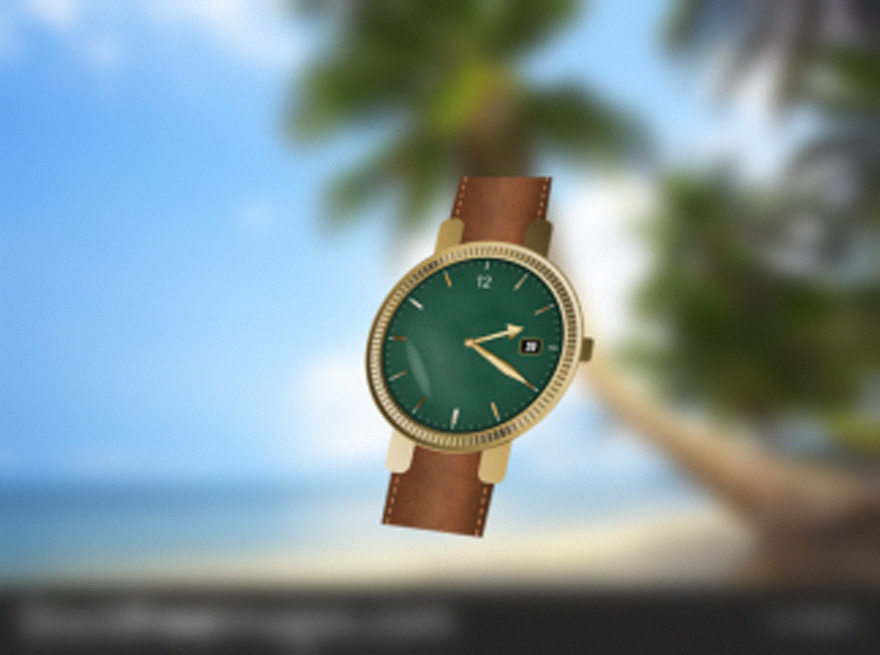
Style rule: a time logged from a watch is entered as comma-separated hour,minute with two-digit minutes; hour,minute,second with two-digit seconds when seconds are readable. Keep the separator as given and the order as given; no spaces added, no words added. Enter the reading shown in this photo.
2,20
